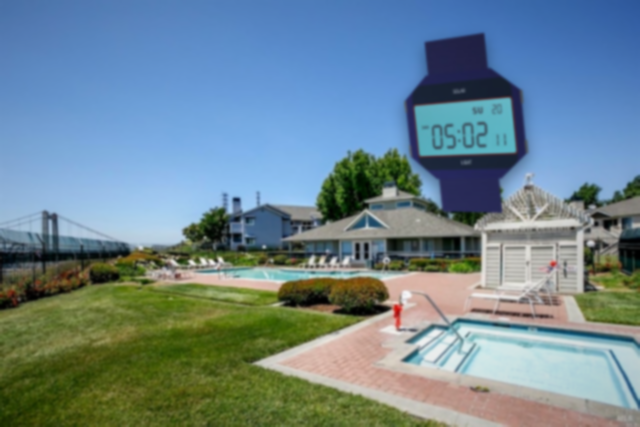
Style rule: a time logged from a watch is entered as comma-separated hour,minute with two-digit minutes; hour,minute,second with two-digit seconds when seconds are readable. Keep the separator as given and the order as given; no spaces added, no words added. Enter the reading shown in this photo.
5,02
